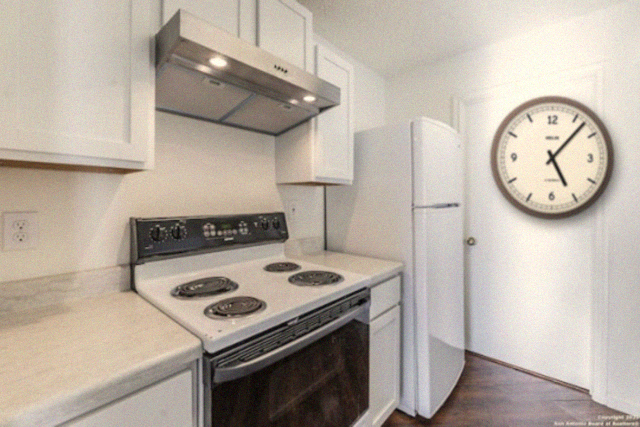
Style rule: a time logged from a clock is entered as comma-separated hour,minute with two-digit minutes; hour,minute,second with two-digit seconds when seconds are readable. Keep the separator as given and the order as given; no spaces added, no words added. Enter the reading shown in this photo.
5,07
